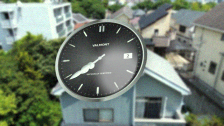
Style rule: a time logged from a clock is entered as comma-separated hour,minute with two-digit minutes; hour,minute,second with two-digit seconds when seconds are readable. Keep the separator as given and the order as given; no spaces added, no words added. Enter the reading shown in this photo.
7,39
